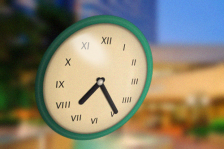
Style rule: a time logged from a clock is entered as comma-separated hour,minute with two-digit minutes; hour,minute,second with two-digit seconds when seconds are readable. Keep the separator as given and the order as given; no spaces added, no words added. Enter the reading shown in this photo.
7,24
